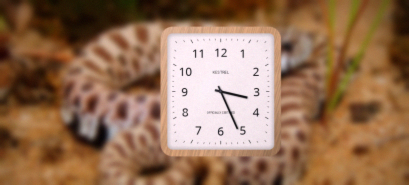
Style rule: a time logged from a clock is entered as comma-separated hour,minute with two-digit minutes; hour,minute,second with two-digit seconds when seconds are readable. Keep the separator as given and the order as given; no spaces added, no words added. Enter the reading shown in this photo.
3,26
